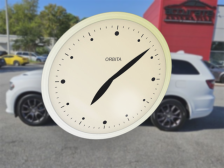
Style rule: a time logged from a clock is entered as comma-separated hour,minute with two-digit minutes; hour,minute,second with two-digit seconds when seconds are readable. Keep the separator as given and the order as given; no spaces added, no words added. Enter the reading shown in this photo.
7,08
